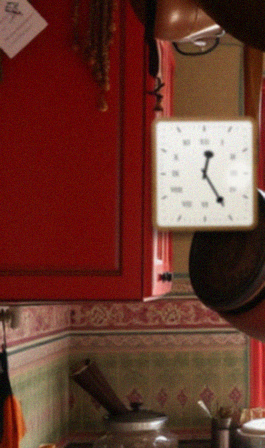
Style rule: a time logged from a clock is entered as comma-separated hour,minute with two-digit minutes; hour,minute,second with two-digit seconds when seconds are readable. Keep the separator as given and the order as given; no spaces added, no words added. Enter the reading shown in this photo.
12,25
